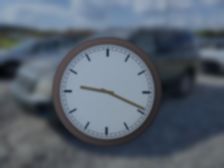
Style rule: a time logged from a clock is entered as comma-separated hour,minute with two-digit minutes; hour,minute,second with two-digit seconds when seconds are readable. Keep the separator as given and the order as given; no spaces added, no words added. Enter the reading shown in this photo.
9,19
